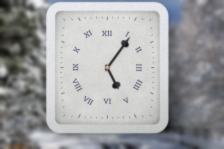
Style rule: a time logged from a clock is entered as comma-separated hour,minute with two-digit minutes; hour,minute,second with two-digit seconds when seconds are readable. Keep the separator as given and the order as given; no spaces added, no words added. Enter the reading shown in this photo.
5,06
